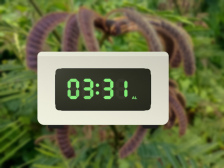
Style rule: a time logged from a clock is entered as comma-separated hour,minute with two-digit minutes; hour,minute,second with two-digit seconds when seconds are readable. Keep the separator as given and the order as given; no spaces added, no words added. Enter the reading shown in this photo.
3,31
